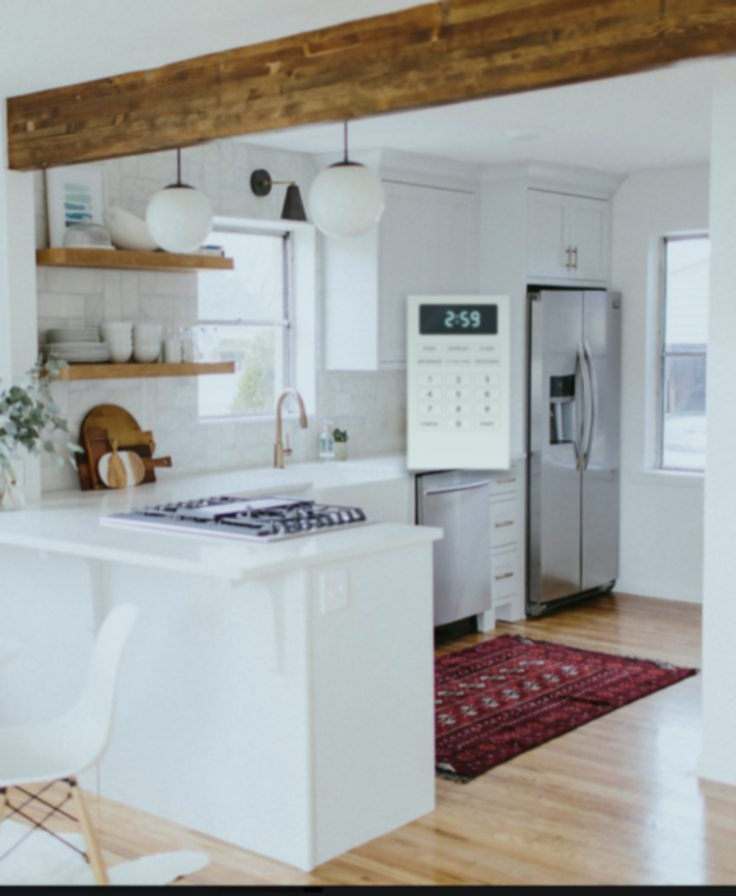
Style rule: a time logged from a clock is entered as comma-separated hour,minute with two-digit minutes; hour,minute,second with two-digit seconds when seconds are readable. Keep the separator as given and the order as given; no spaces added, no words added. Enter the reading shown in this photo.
2,59
